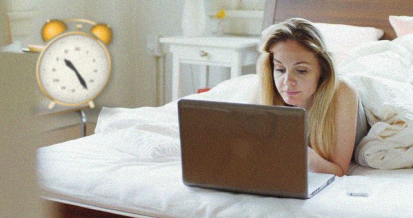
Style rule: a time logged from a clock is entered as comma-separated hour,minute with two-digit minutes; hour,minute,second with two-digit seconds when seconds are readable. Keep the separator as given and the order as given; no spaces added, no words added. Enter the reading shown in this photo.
10,24
